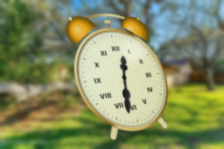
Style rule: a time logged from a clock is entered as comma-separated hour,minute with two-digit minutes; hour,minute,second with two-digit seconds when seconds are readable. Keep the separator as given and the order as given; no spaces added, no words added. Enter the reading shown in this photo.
12,32
